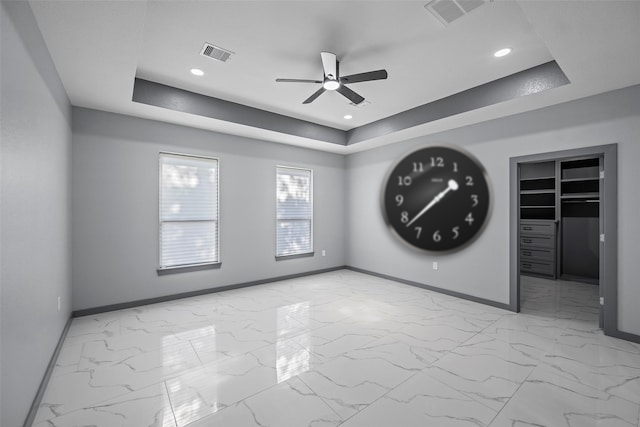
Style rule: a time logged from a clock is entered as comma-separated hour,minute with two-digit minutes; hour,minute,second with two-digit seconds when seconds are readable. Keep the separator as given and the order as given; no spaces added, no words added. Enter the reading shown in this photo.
1,38
